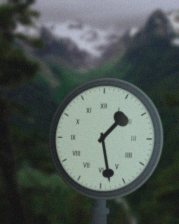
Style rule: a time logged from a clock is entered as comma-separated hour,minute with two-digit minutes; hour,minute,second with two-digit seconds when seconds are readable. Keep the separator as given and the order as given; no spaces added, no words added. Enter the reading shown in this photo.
1,28
